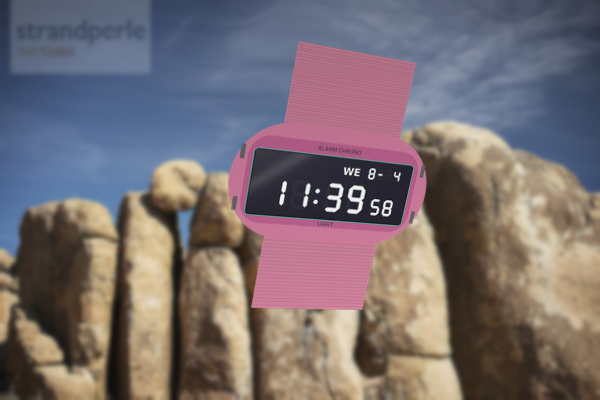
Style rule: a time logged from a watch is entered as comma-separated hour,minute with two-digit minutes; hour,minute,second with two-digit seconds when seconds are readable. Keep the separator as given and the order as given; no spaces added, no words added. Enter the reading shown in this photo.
11,39,58
